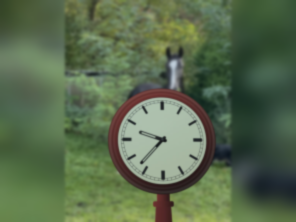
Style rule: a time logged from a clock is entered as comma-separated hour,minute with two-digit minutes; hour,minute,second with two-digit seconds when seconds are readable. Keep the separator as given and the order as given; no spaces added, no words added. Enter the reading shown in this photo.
9,37
